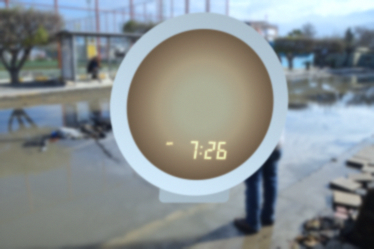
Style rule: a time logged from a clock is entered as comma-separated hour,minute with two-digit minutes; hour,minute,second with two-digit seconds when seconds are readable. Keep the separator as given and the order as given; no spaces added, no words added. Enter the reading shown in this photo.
7,26
